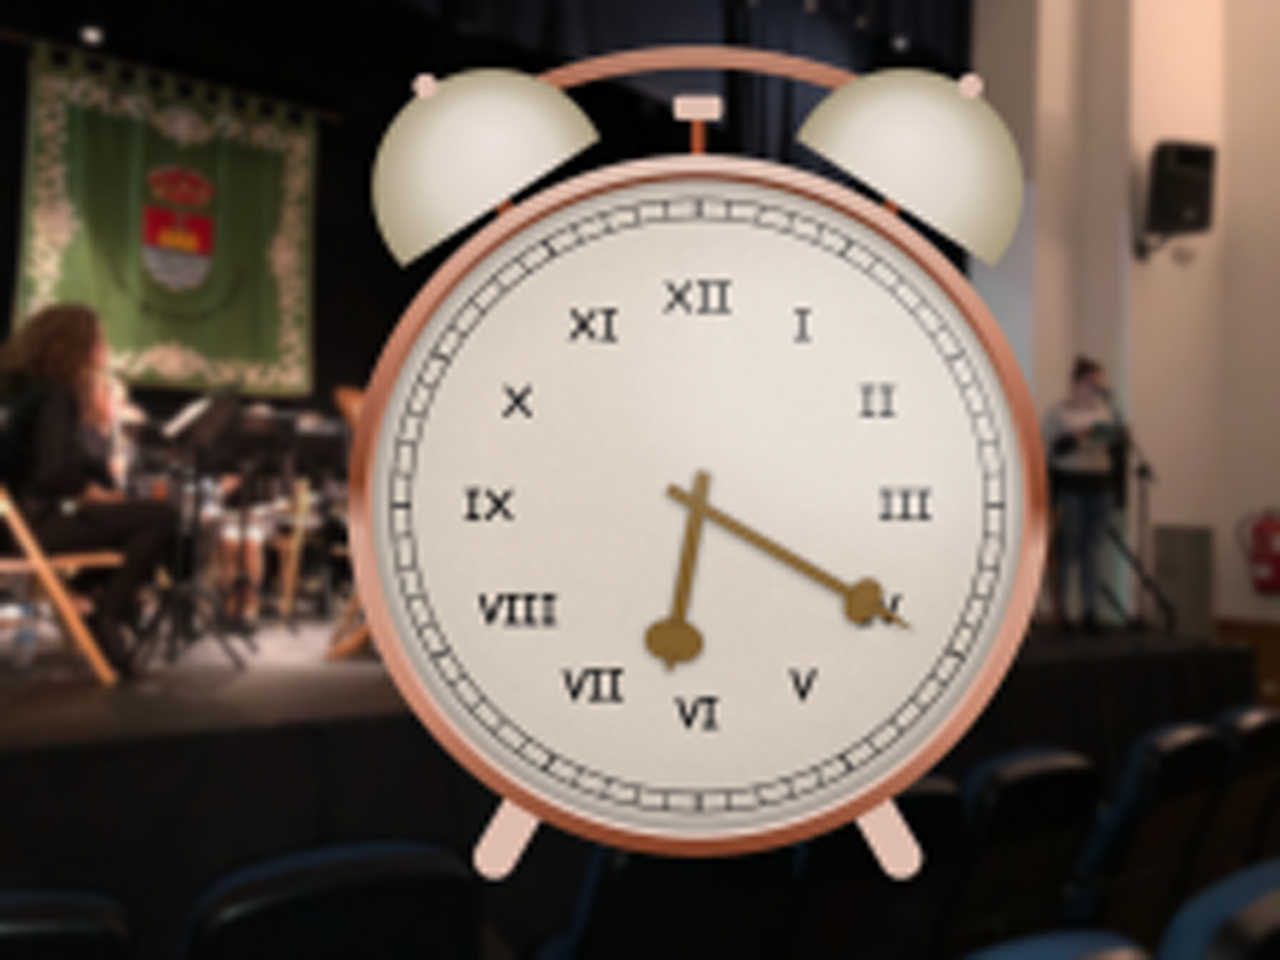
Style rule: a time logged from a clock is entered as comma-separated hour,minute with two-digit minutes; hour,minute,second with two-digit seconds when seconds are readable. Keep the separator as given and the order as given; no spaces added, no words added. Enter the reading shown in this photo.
6,20
